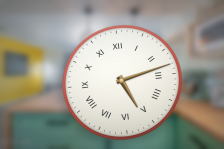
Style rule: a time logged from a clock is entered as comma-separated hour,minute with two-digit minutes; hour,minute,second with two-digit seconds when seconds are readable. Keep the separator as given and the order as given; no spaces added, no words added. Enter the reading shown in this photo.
5,13
